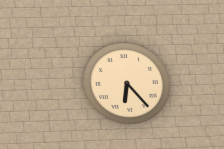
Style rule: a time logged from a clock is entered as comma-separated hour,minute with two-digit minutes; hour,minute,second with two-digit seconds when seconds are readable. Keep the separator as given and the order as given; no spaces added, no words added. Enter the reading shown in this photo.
6,24
